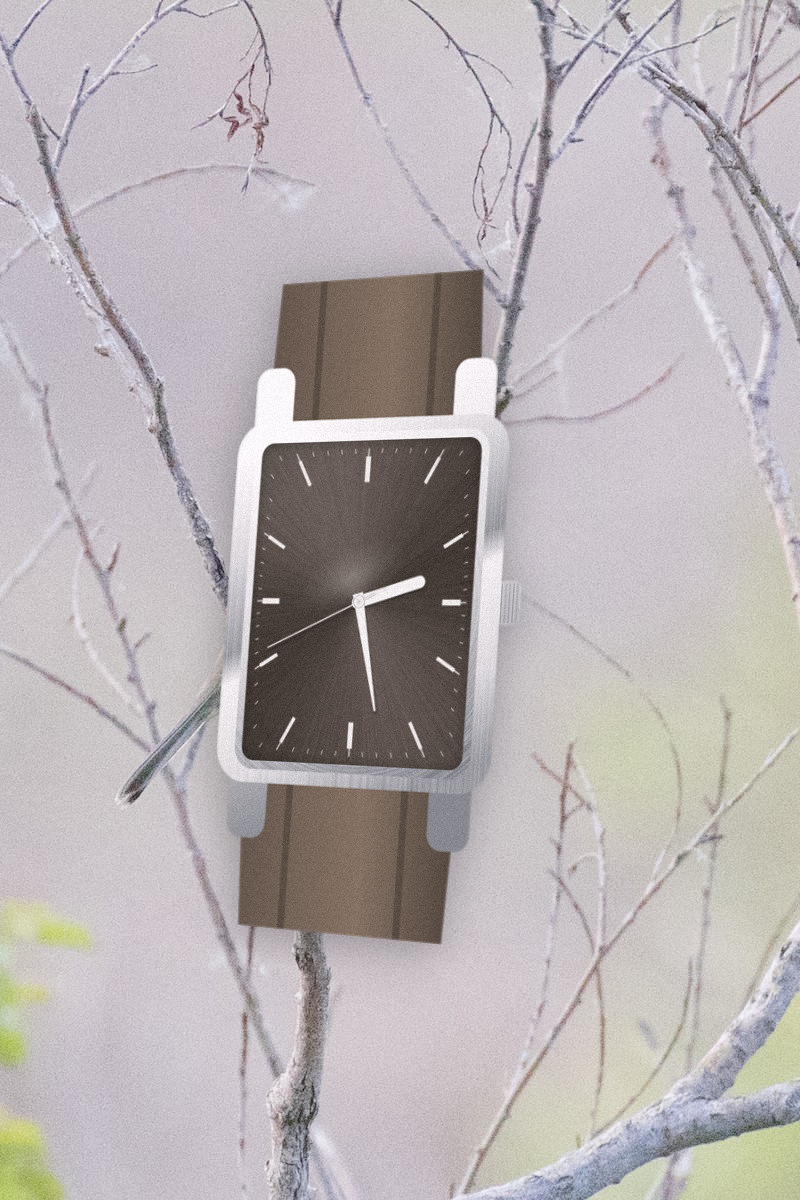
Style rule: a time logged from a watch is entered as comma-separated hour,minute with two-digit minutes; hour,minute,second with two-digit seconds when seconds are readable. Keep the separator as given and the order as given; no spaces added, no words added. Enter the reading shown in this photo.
2,27,41
